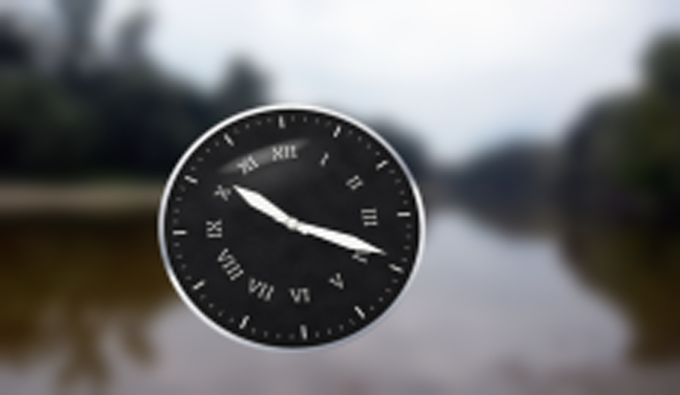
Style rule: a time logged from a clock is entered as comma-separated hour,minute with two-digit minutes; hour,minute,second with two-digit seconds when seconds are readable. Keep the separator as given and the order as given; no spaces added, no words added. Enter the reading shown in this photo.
10,19
